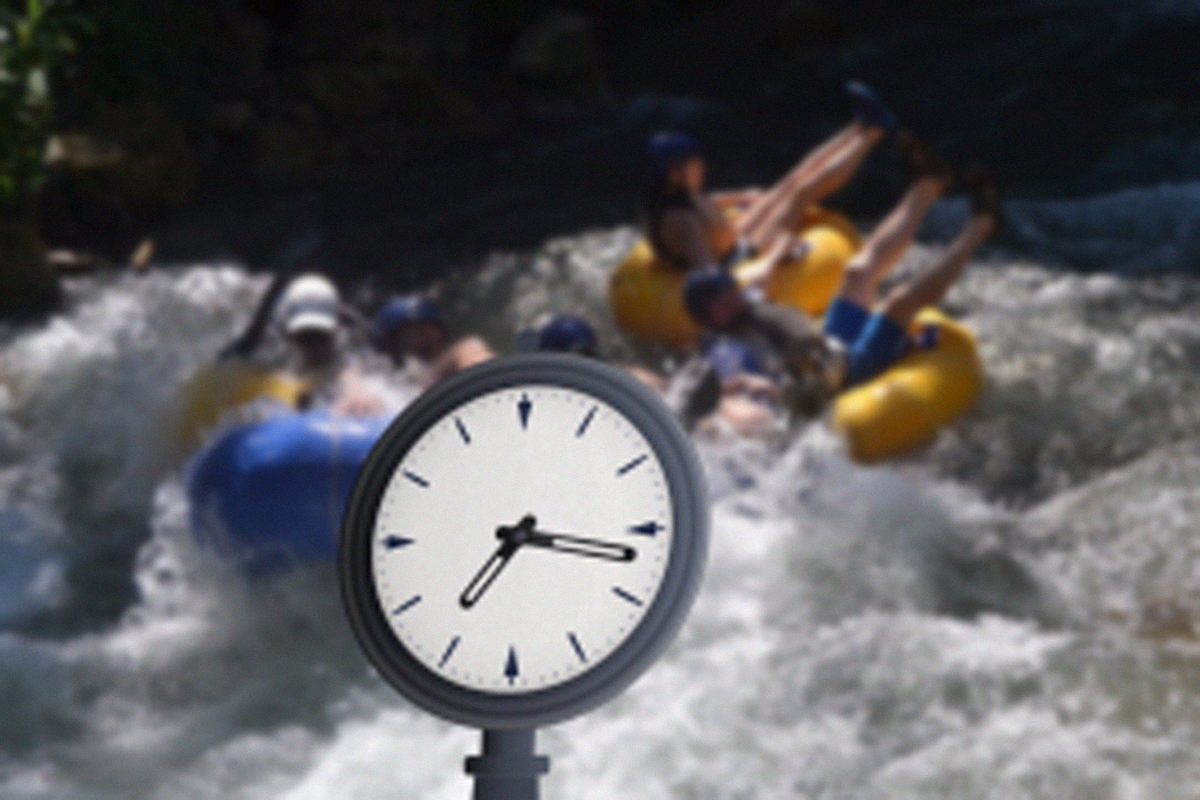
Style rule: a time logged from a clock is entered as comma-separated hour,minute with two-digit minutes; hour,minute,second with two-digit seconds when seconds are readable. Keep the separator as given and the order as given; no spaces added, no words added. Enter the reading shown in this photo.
7,17
